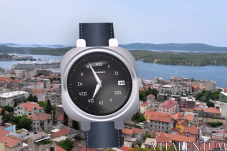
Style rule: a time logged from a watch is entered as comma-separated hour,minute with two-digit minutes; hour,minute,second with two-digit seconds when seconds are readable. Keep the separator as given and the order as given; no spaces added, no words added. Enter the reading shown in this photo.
6,56
